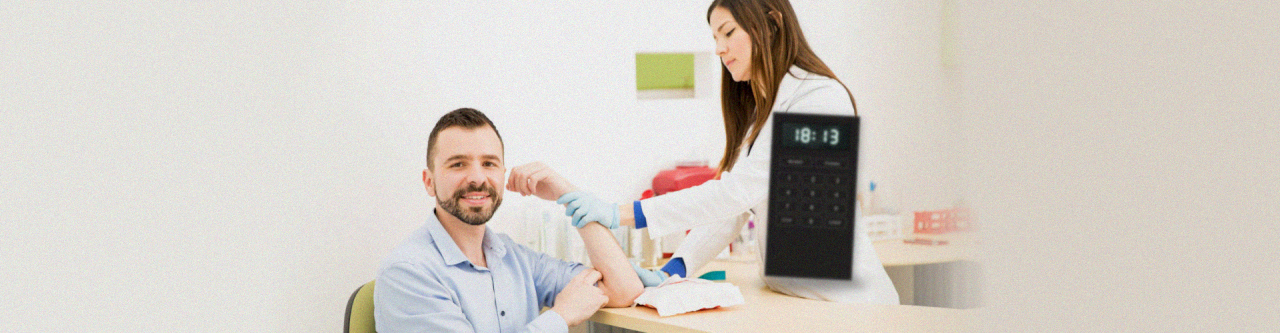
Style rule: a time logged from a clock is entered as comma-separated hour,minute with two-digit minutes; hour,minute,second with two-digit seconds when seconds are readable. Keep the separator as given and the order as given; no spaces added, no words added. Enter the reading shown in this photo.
18,13
